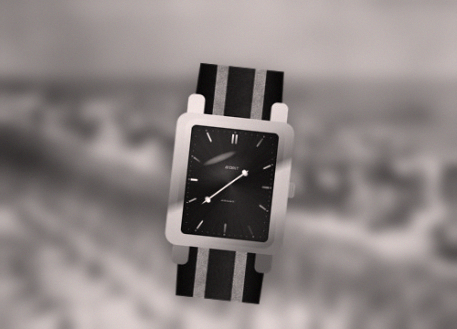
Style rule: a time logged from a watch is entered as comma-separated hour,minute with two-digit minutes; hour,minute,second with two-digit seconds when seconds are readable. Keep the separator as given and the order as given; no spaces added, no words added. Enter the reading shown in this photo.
1,38
